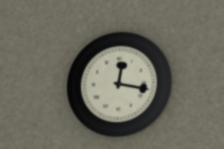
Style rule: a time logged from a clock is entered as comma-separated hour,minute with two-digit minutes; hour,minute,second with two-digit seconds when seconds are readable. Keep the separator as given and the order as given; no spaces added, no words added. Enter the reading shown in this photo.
12,17
